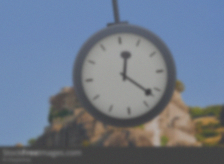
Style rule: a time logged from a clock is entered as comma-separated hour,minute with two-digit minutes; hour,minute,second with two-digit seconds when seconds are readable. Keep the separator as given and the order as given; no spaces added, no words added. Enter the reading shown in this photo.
12,22
